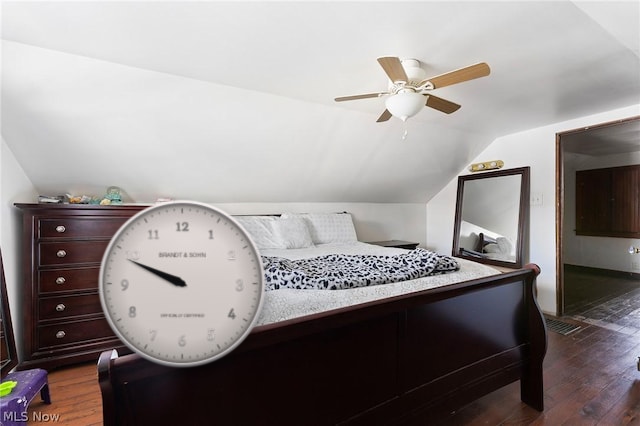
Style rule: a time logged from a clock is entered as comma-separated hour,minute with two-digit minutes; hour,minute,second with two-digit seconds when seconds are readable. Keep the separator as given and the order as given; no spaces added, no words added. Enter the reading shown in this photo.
9,49
